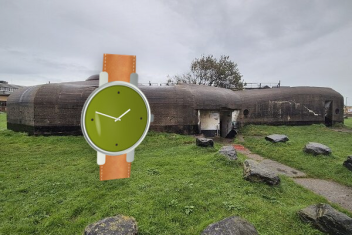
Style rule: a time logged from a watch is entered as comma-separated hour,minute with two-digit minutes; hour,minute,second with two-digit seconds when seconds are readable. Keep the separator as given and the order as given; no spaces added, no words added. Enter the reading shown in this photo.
1,48
